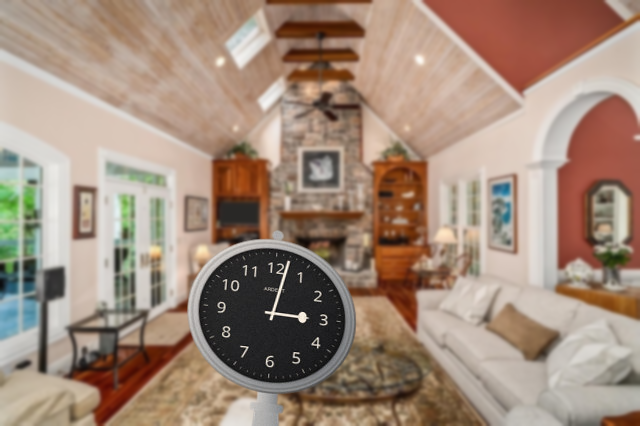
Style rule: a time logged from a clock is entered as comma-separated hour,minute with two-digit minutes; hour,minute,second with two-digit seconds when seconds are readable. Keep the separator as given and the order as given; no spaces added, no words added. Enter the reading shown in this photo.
3,02
